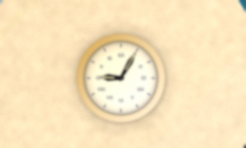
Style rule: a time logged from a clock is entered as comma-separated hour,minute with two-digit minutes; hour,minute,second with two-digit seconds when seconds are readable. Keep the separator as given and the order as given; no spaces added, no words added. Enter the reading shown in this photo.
9,05
